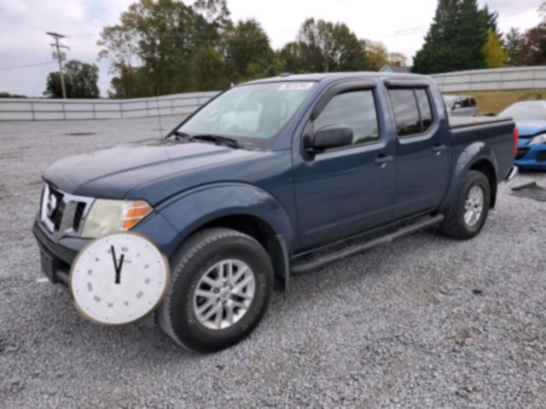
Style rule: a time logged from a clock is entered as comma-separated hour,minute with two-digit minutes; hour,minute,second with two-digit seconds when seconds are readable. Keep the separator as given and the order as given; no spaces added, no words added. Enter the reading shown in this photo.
11,56
